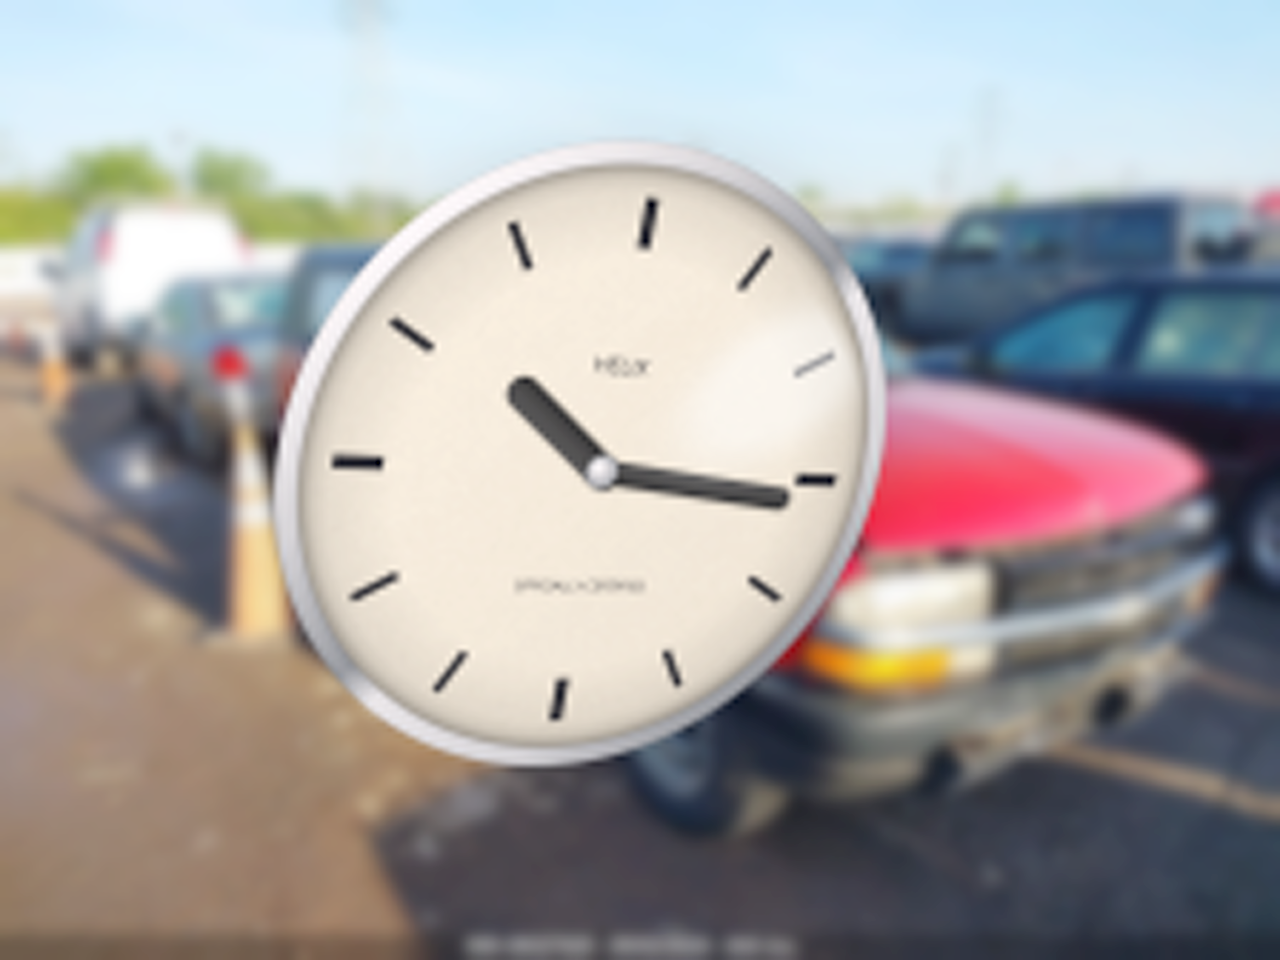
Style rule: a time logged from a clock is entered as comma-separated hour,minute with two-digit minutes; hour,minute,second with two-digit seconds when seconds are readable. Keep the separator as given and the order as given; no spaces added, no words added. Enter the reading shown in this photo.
10,16
